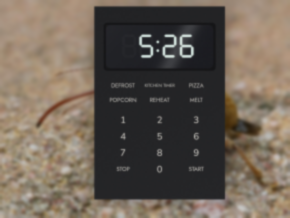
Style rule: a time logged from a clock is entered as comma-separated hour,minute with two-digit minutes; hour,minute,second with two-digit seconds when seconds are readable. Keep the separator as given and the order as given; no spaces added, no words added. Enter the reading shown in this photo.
5,26
